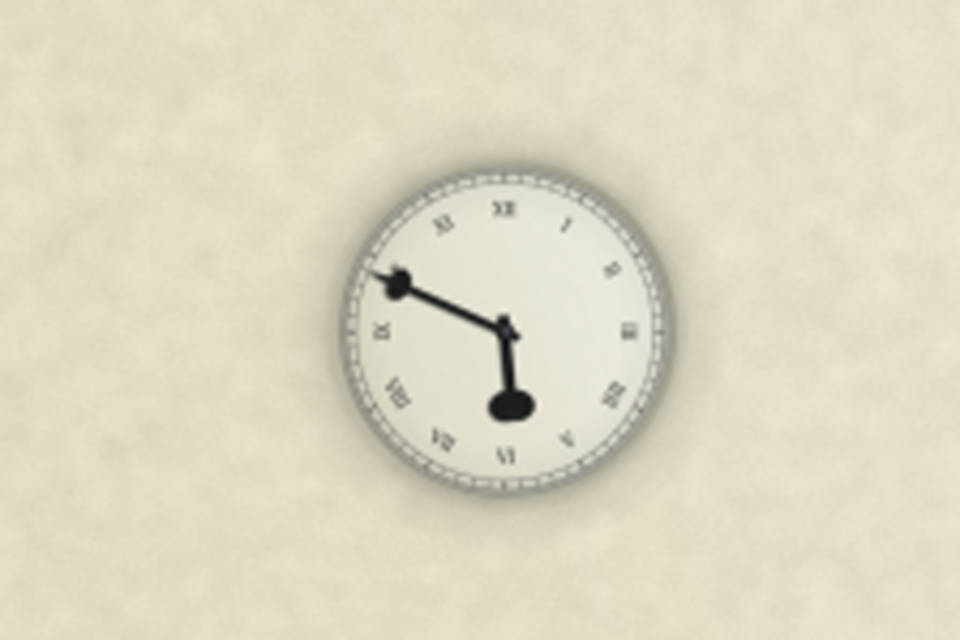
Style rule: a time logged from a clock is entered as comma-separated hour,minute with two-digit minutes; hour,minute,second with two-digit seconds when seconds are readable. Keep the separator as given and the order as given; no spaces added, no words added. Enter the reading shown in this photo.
5,49
